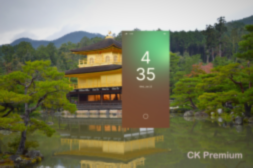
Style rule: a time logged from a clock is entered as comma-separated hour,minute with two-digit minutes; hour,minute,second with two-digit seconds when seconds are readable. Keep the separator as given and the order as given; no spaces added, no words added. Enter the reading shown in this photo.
4,35
